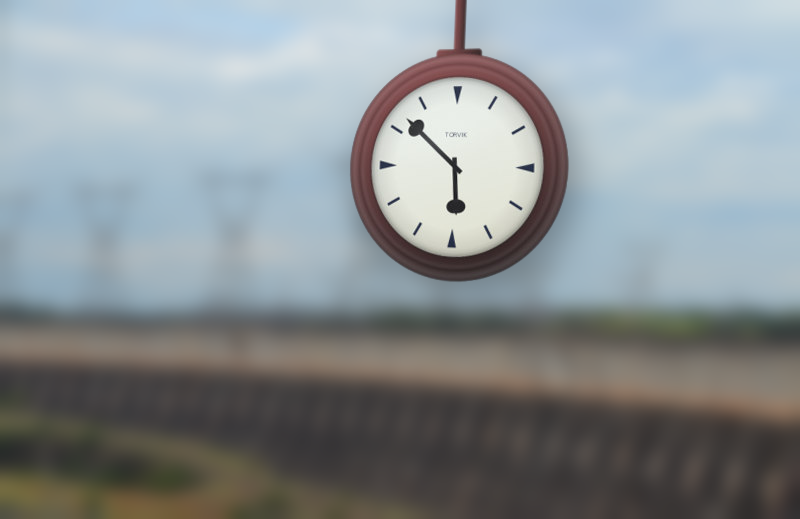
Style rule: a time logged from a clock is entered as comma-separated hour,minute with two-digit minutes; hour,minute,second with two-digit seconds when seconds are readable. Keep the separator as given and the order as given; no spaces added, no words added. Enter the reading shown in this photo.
5,52
